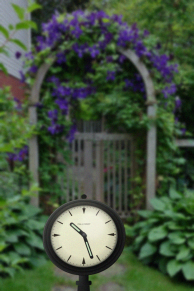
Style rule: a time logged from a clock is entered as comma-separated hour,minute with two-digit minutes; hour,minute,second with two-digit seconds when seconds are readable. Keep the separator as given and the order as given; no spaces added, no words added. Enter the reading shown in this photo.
10,27
